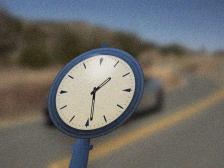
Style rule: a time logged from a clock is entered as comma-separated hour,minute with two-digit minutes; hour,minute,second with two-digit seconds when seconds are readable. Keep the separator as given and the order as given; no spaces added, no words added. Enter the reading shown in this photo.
1,29
